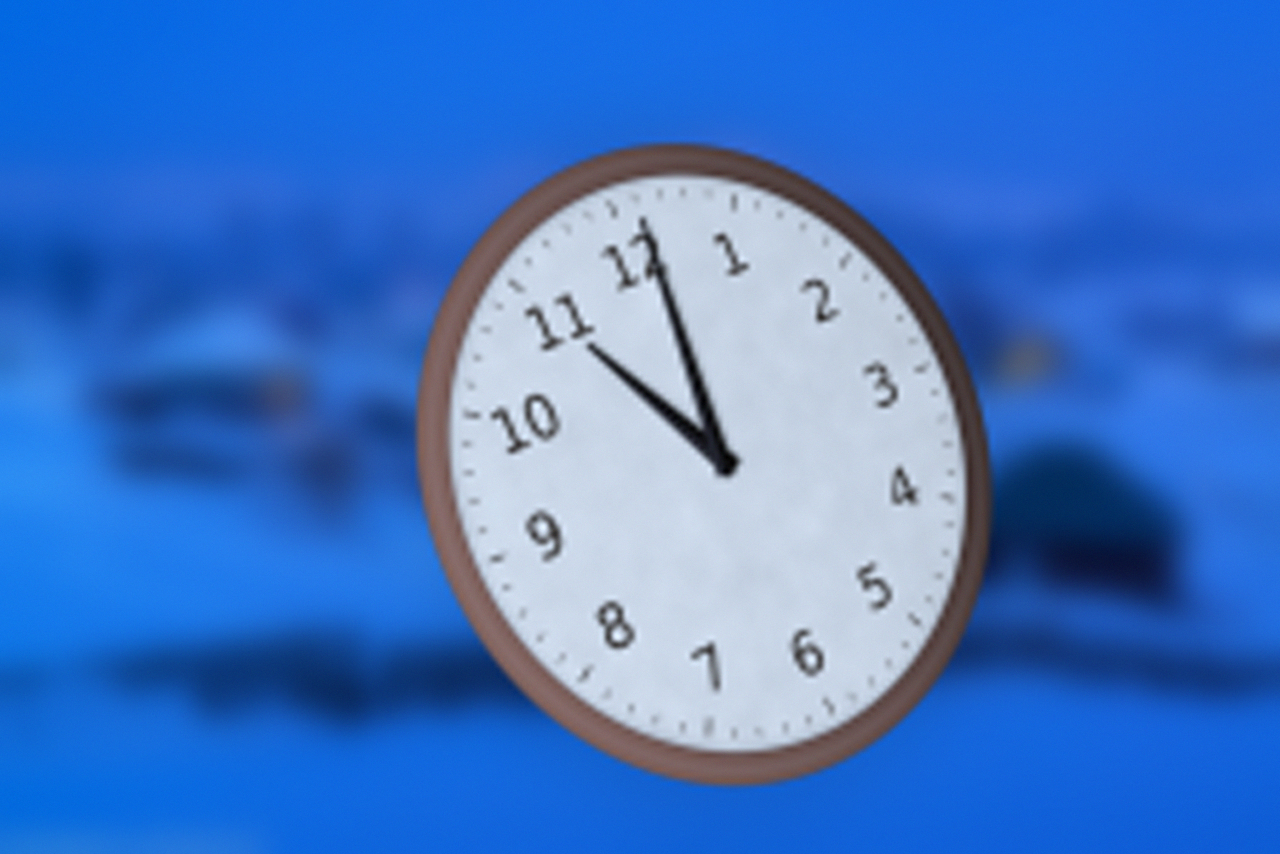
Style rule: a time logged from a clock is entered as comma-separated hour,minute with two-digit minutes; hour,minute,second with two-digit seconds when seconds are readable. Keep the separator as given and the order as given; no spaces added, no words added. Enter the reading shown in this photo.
11,01
